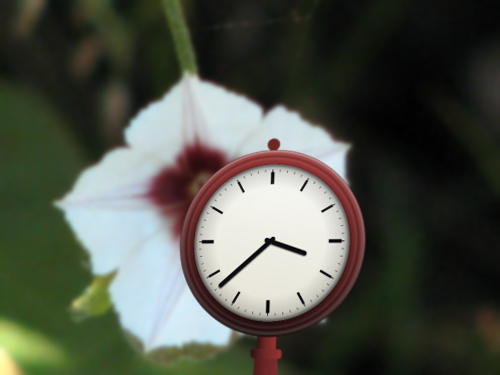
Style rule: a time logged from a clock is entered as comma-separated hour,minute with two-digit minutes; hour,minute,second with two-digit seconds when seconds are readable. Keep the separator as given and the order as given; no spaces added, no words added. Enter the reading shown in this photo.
3,38
